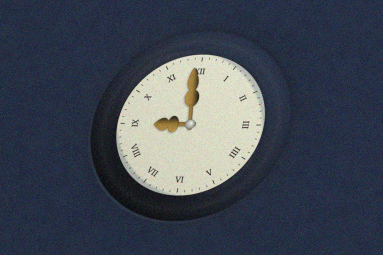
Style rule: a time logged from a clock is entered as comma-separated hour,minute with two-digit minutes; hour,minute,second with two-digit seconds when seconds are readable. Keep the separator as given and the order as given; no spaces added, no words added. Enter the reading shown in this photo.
8,59
